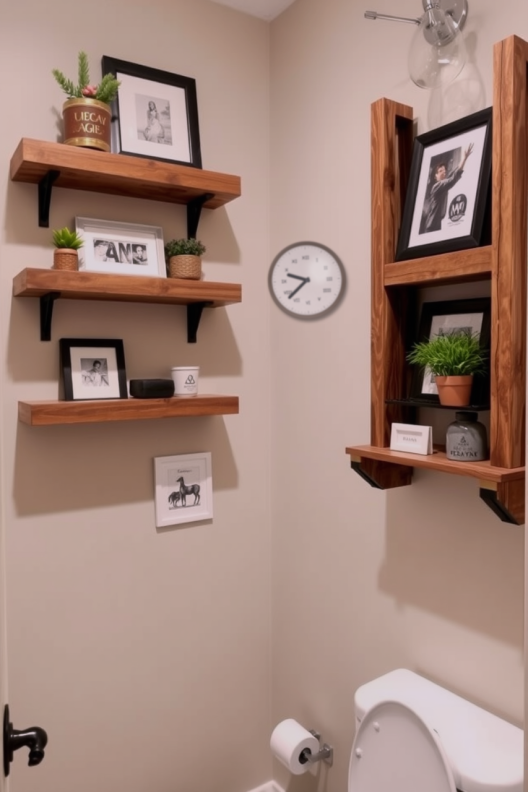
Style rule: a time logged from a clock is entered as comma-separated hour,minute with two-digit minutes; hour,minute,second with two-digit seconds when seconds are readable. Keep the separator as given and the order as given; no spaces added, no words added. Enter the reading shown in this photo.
9,38
